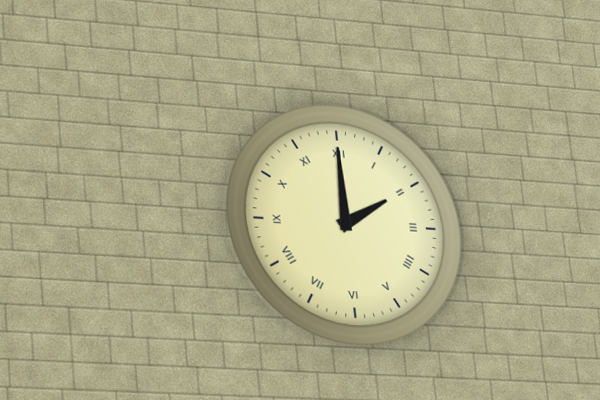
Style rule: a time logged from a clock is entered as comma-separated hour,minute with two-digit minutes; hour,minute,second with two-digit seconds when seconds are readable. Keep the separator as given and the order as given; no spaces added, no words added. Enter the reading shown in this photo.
2,00
